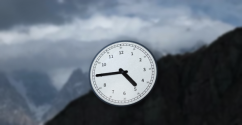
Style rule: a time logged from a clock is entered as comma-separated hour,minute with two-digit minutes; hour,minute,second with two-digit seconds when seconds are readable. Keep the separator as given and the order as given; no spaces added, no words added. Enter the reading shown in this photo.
4,45
